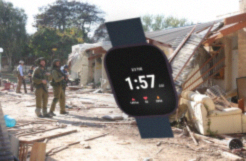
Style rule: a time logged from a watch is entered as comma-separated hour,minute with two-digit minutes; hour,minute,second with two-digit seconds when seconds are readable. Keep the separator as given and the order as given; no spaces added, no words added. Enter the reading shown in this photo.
1,57
